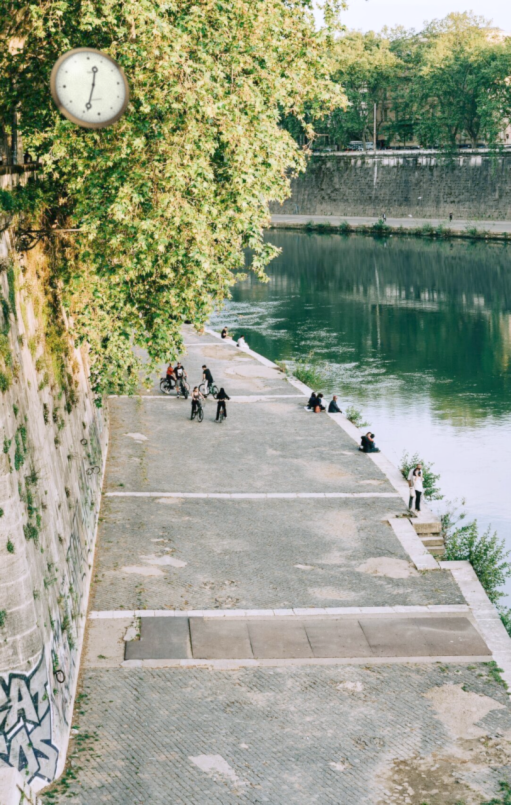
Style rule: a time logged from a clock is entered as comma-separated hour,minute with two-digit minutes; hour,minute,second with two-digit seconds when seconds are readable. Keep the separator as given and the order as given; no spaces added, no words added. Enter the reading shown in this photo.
12,34
